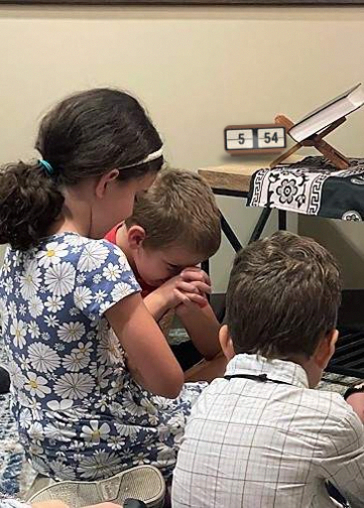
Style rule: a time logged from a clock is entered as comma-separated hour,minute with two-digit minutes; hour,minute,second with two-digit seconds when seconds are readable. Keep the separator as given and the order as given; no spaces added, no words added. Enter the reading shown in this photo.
5,54
